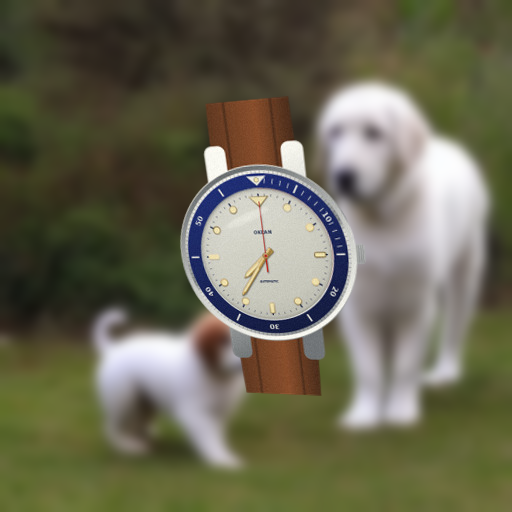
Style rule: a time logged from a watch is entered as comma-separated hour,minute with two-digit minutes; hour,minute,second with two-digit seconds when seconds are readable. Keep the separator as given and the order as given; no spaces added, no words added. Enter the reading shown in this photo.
7,36,00
